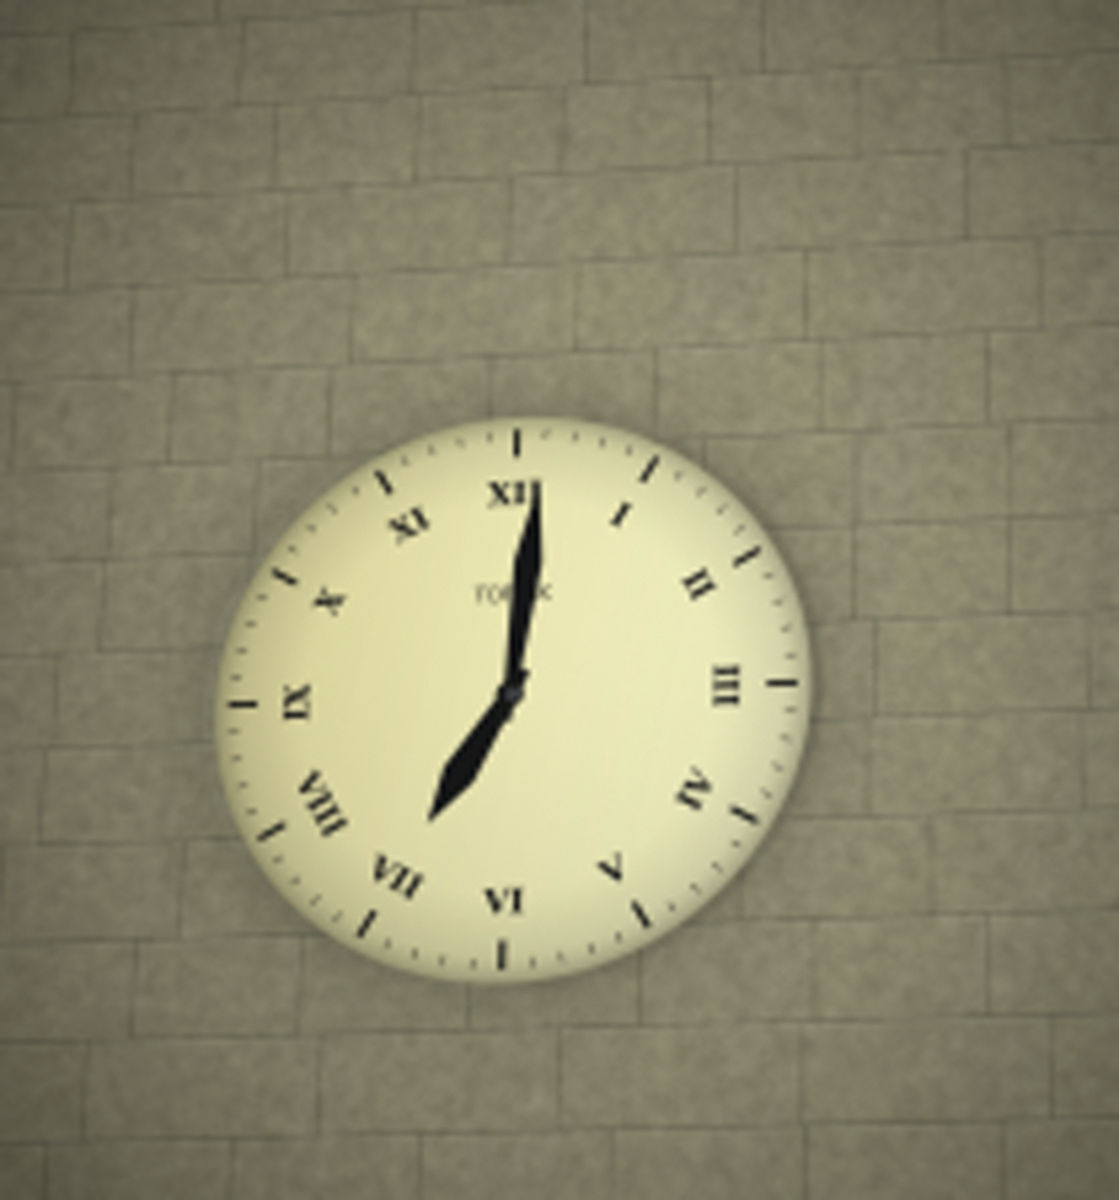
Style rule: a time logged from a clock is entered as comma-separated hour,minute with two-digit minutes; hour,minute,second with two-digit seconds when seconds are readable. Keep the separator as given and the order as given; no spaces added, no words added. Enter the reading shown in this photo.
7,01
